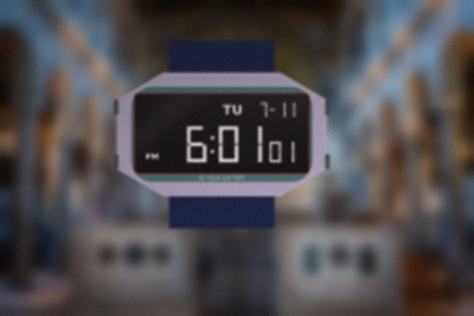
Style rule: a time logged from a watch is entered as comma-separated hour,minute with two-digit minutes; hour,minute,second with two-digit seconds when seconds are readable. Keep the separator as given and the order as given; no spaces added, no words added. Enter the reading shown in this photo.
6,01,01
